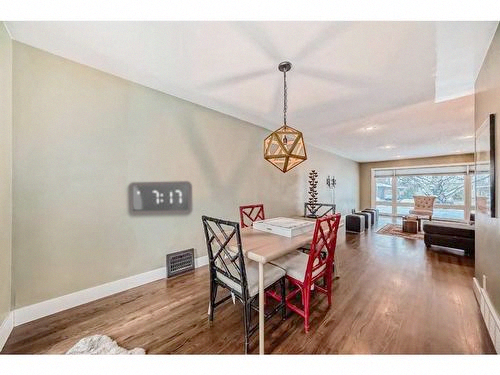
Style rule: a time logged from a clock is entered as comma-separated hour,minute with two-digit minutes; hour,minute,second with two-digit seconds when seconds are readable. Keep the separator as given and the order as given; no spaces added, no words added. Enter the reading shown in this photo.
7,17
